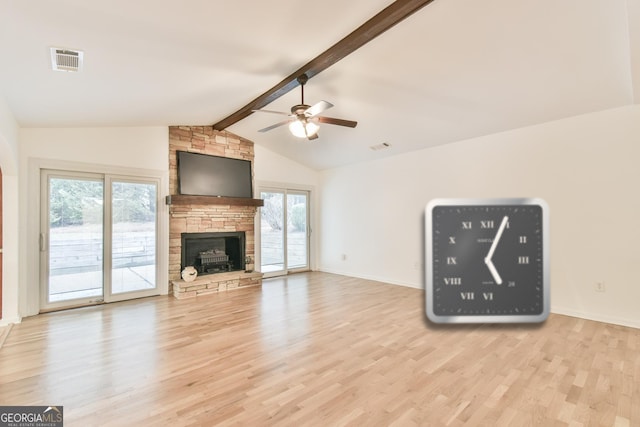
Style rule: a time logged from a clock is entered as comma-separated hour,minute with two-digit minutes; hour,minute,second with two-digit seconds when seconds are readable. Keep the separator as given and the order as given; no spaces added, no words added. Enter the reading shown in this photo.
5,04
